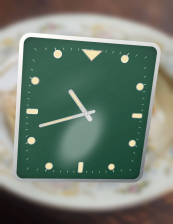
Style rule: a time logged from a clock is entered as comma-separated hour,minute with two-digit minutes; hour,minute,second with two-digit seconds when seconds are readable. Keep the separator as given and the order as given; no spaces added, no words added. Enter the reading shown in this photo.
10,42
